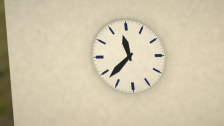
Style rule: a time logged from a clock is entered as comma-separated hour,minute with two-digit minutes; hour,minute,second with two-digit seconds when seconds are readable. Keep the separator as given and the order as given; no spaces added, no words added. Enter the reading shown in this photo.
11,38
